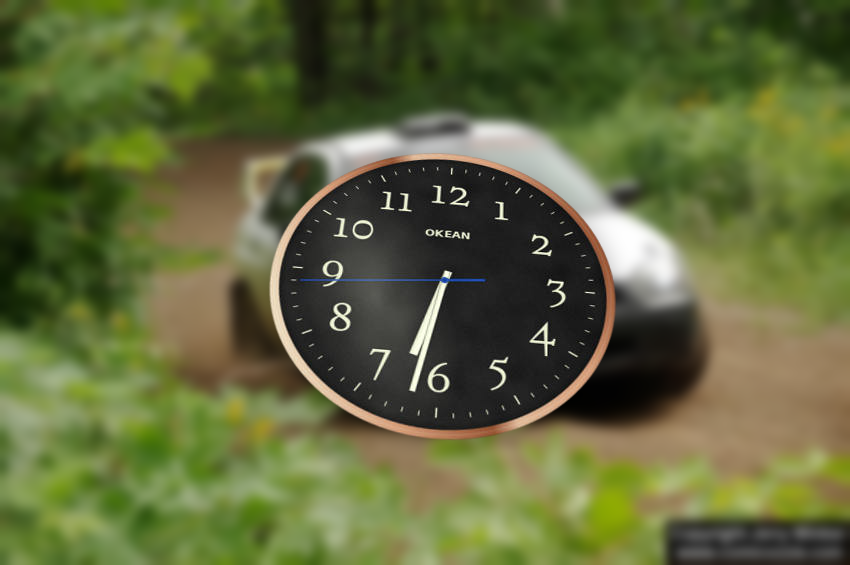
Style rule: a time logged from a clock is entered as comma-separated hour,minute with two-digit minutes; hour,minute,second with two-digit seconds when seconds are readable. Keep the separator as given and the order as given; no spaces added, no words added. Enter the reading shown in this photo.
6,31,44
